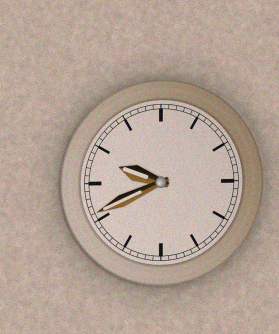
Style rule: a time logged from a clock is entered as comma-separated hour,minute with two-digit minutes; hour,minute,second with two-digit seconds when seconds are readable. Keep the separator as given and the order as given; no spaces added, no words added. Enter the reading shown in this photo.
9,41
